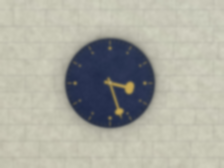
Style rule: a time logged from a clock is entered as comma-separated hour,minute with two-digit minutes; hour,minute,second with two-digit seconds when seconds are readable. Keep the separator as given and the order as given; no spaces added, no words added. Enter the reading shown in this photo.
3,27
